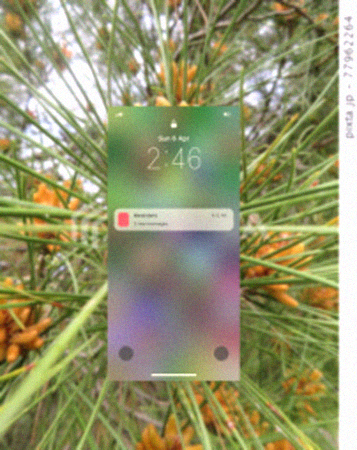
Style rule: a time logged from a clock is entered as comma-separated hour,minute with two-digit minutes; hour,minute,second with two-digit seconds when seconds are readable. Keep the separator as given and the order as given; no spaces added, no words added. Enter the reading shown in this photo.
2,46
